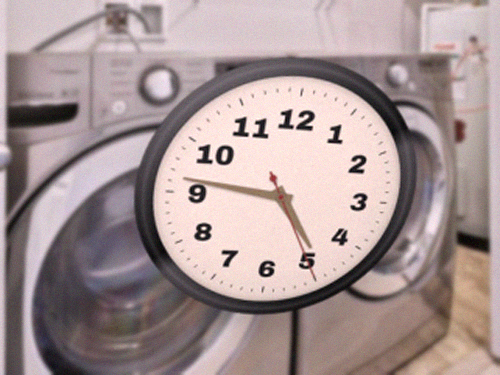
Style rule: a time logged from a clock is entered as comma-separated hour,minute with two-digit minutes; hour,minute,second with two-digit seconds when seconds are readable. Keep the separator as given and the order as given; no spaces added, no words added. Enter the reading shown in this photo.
4,46,25
